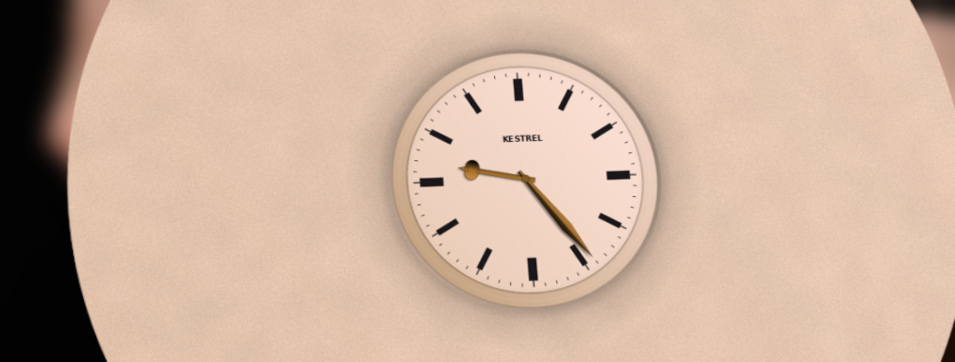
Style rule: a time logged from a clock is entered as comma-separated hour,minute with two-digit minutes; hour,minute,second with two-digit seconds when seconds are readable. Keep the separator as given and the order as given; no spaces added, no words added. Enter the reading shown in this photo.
9,24
